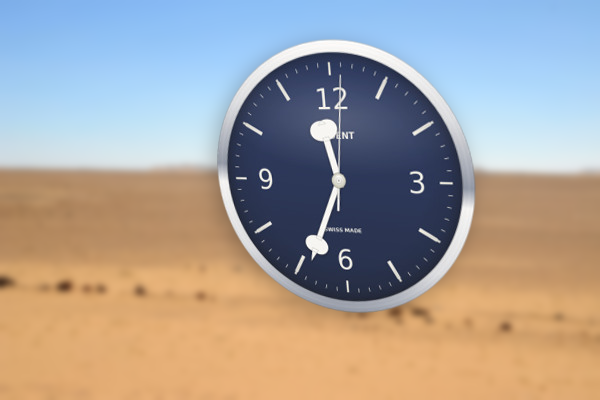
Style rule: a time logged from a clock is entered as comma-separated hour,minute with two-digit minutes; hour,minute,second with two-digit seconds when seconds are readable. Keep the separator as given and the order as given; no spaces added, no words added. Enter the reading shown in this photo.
11,34,01
